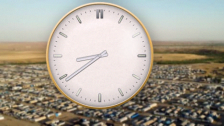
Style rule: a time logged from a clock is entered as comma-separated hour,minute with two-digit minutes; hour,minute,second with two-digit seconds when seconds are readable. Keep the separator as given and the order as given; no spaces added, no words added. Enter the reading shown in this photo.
8,39
